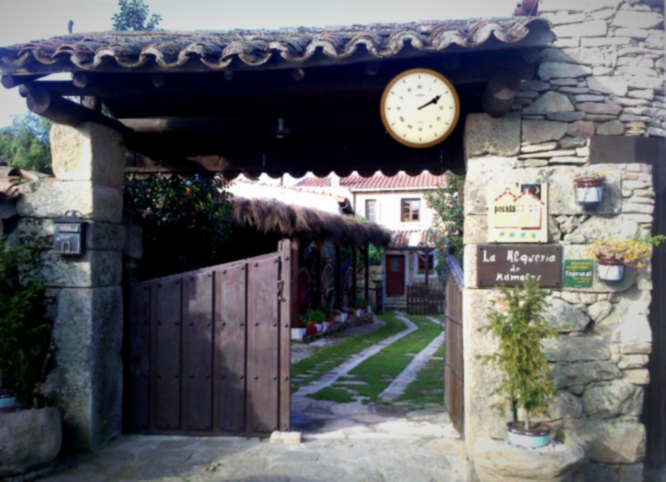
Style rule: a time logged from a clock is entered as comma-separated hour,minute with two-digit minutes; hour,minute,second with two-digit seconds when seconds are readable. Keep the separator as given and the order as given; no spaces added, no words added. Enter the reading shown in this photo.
2,10
